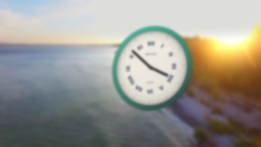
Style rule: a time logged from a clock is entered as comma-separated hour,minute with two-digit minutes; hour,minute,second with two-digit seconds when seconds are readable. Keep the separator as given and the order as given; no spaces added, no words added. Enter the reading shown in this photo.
3,52
